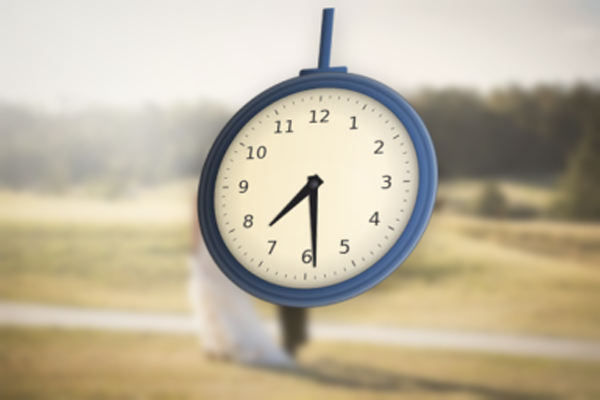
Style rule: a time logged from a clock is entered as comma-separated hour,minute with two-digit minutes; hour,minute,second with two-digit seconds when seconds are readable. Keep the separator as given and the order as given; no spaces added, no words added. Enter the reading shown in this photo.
7,29
